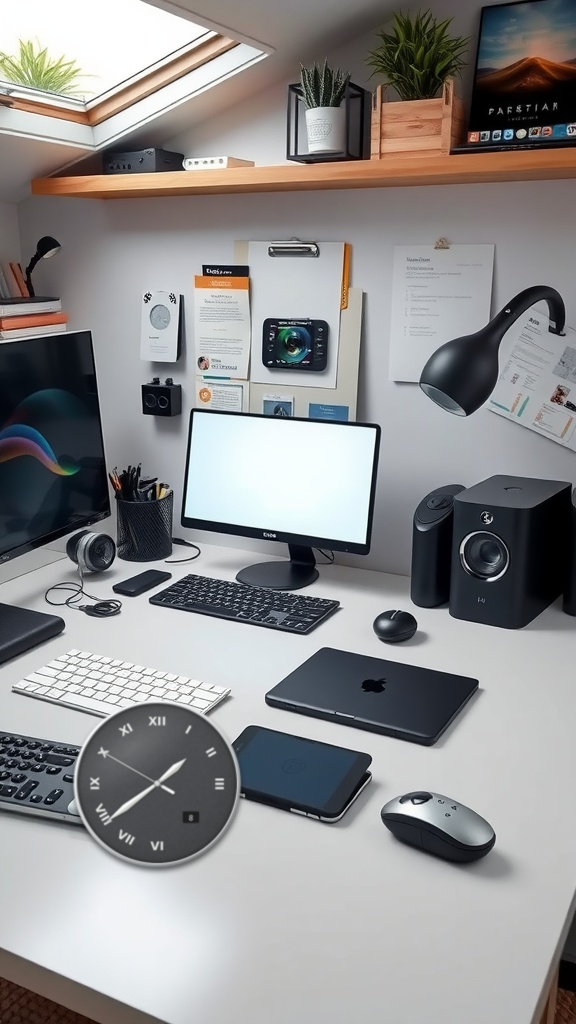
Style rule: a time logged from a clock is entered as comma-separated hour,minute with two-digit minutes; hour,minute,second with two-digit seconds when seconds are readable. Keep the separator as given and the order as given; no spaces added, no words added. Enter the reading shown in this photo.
1,38,50
